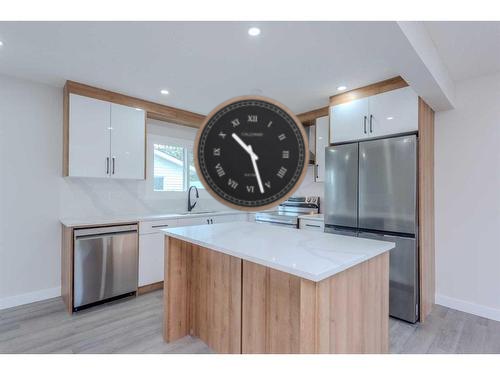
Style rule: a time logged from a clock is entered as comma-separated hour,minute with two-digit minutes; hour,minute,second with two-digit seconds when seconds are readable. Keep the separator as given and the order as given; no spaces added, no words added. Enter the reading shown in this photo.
10,27
